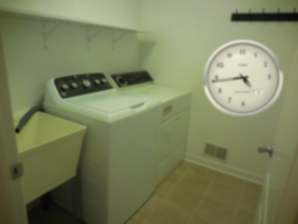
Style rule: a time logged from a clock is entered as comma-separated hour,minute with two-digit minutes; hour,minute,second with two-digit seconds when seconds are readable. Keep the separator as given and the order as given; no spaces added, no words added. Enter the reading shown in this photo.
4,44
